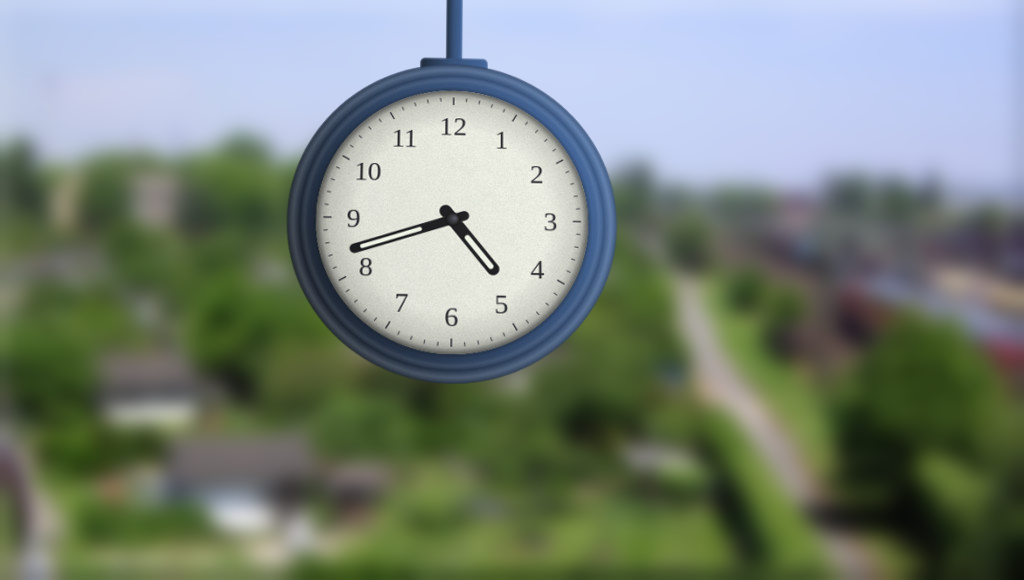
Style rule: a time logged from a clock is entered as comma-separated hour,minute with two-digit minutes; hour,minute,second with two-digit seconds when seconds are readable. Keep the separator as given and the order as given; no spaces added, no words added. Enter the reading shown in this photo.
4,42
